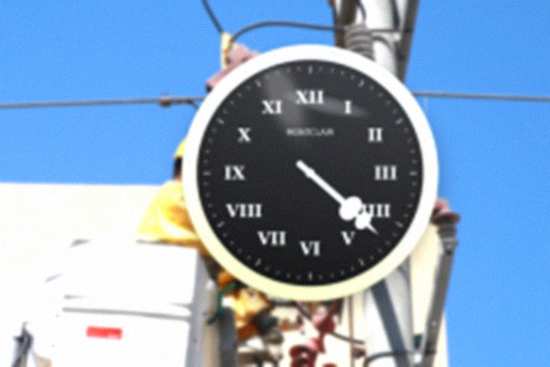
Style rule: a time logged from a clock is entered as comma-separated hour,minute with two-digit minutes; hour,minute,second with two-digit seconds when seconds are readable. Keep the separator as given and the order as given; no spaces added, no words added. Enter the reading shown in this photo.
4,22
